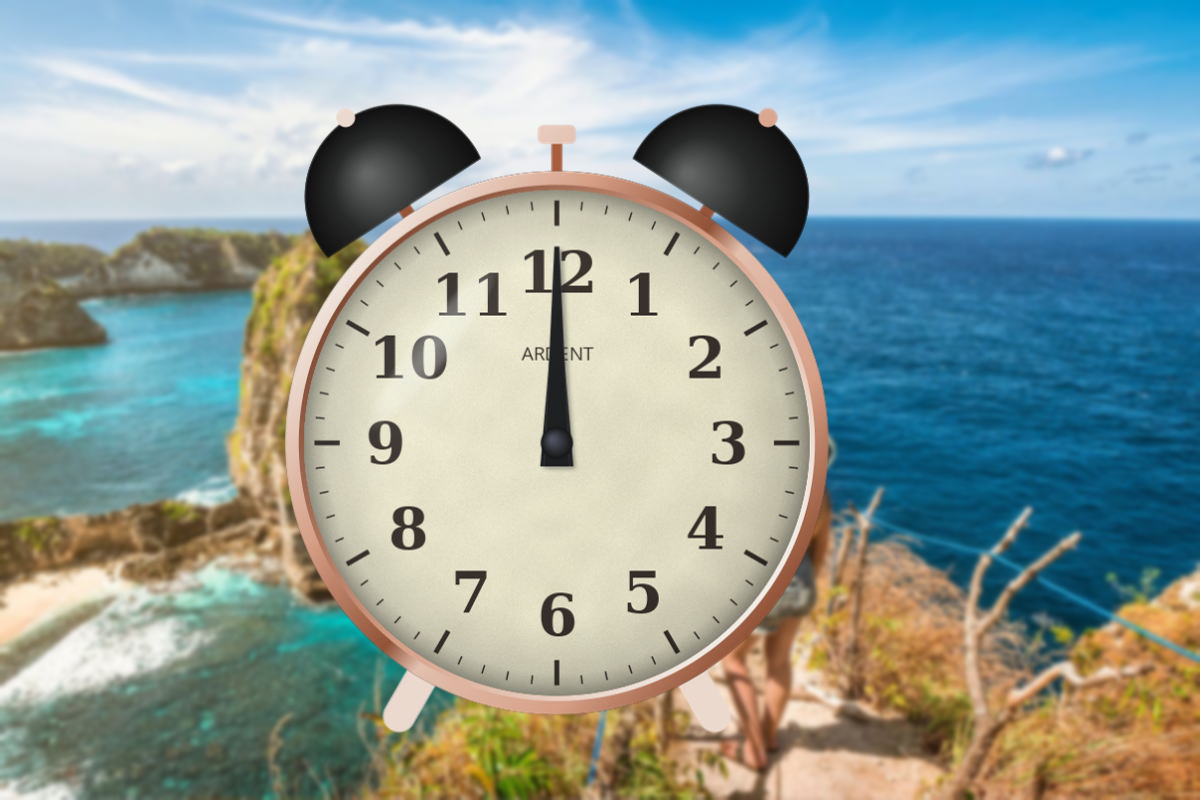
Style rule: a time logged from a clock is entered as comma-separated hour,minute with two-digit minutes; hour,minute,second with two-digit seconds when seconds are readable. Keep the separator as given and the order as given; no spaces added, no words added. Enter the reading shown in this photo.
12,00
